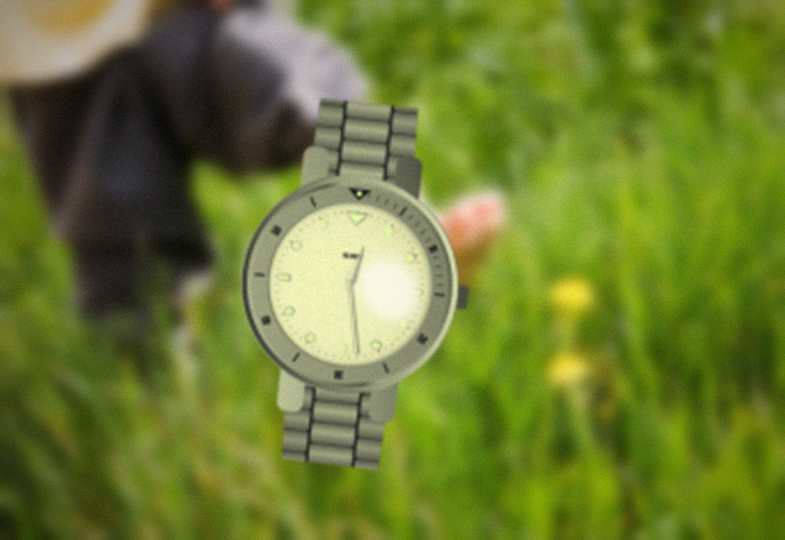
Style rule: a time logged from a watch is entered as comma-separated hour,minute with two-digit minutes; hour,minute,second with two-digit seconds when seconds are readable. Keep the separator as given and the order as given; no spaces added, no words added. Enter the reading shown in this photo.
12,28
